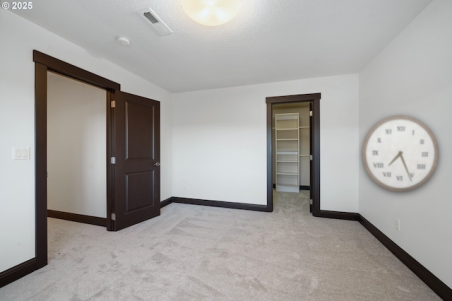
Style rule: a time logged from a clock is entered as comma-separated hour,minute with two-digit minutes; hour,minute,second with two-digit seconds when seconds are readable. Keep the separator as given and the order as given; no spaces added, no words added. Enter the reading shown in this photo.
7,26
